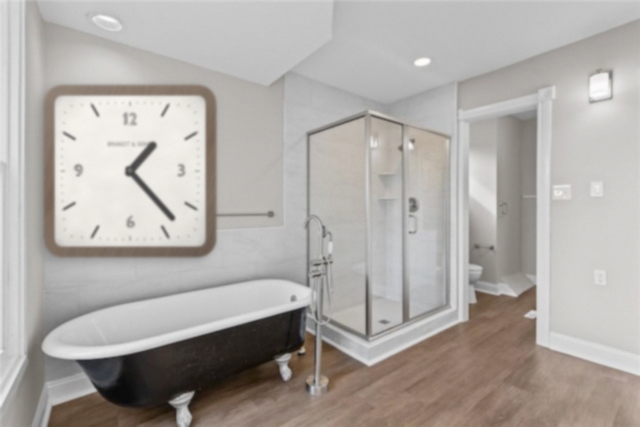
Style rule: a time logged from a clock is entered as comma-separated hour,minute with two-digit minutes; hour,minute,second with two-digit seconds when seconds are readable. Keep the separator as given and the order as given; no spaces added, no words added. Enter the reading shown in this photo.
1,23
